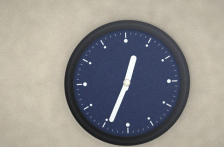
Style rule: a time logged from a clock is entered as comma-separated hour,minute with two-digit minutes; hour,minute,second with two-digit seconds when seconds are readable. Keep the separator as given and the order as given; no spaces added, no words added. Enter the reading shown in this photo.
12,34
